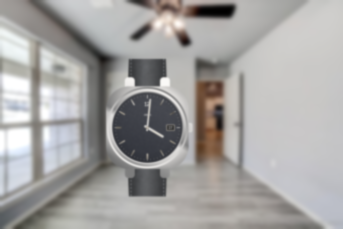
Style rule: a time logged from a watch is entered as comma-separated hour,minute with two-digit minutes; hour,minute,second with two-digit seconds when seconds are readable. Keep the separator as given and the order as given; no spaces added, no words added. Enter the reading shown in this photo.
4,01
